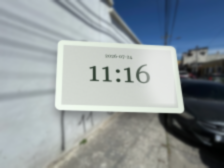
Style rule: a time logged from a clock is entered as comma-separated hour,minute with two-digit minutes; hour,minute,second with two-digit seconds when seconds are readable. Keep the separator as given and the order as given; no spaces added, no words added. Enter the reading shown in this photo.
11,16
